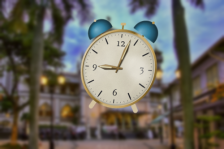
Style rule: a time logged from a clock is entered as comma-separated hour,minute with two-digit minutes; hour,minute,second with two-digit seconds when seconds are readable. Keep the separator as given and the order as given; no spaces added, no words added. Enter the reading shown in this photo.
9,03
